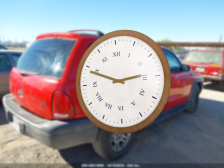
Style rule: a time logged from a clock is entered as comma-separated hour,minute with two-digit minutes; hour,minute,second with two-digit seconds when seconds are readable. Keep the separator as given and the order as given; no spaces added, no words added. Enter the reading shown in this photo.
2,49
